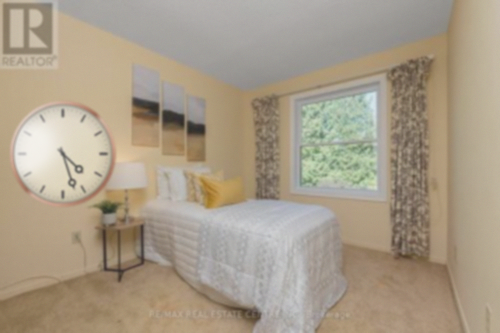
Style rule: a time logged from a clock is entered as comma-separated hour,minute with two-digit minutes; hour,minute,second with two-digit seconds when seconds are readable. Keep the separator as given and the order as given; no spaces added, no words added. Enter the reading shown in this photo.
4,27
